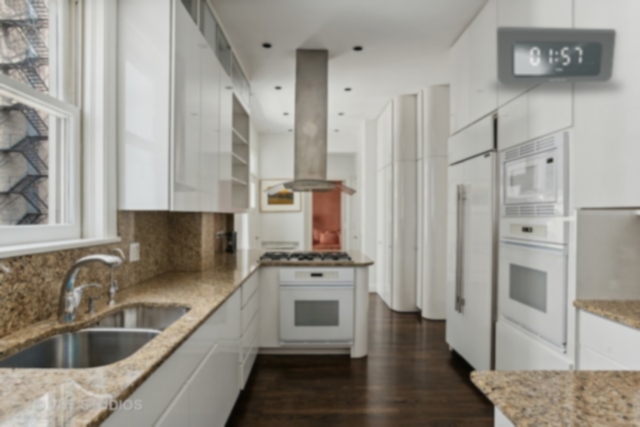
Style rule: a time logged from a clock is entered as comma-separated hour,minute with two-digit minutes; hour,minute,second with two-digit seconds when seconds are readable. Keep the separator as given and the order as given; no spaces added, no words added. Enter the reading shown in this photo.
1,57
